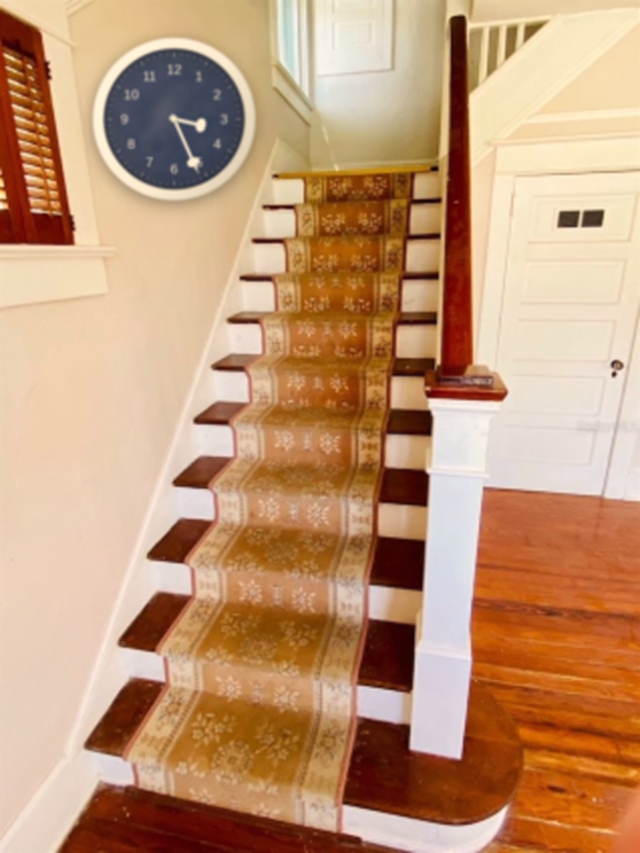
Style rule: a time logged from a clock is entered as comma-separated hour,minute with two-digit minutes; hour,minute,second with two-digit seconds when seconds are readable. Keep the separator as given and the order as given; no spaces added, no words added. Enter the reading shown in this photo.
3,26
